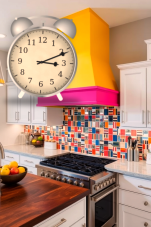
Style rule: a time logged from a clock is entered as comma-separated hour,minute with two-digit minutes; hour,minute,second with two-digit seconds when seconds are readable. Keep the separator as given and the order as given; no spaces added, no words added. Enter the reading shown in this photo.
3,11
